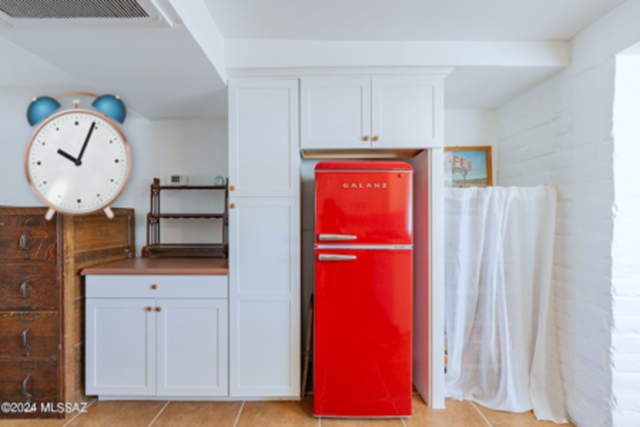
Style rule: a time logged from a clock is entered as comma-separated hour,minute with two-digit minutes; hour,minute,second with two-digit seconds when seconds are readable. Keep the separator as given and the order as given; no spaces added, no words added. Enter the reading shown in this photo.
10,04
